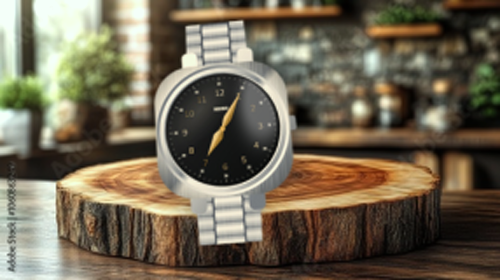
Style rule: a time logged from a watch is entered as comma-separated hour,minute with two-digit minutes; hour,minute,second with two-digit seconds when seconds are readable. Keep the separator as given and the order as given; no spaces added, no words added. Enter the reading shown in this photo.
7,05
